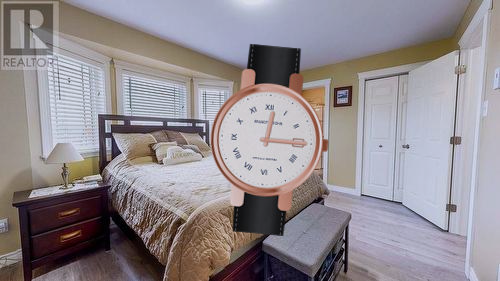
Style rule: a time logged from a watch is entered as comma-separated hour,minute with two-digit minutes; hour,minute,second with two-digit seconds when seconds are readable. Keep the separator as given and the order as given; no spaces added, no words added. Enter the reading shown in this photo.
12,15
